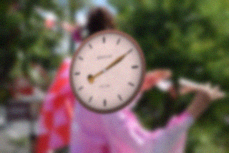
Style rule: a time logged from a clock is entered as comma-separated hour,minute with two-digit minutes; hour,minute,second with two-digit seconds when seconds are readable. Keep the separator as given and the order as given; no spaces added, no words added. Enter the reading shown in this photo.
8,10
